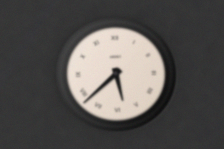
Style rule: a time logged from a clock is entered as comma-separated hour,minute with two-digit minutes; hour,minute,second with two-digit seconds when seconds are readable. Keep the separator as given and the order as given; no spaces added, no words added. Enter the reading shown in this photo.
5,38
